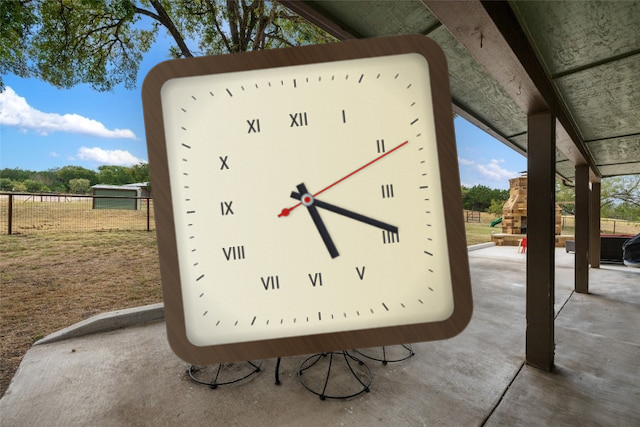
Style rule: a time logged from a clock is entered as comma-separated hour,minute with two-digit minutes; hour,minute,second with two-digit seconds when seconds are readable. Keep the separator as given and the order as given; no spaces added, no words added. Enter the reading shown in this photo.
5,19,11
